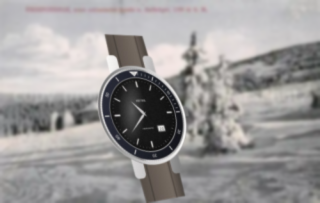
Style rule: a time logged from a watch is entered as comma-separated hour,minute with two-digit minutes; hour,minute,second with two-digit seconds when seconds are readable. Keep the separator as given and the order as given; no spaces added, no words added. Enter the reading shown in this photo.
10,38
